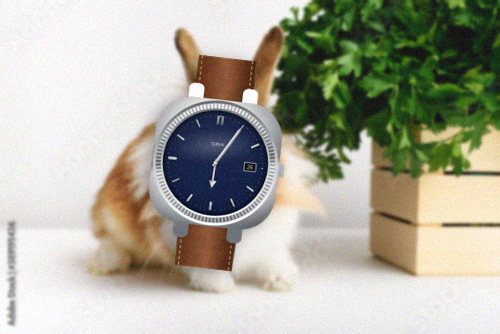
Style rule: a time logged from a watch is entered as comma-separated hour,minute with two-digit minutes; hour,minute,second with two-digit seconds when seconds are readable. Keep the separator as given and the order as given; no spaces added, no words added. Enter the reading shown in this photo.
6,05
